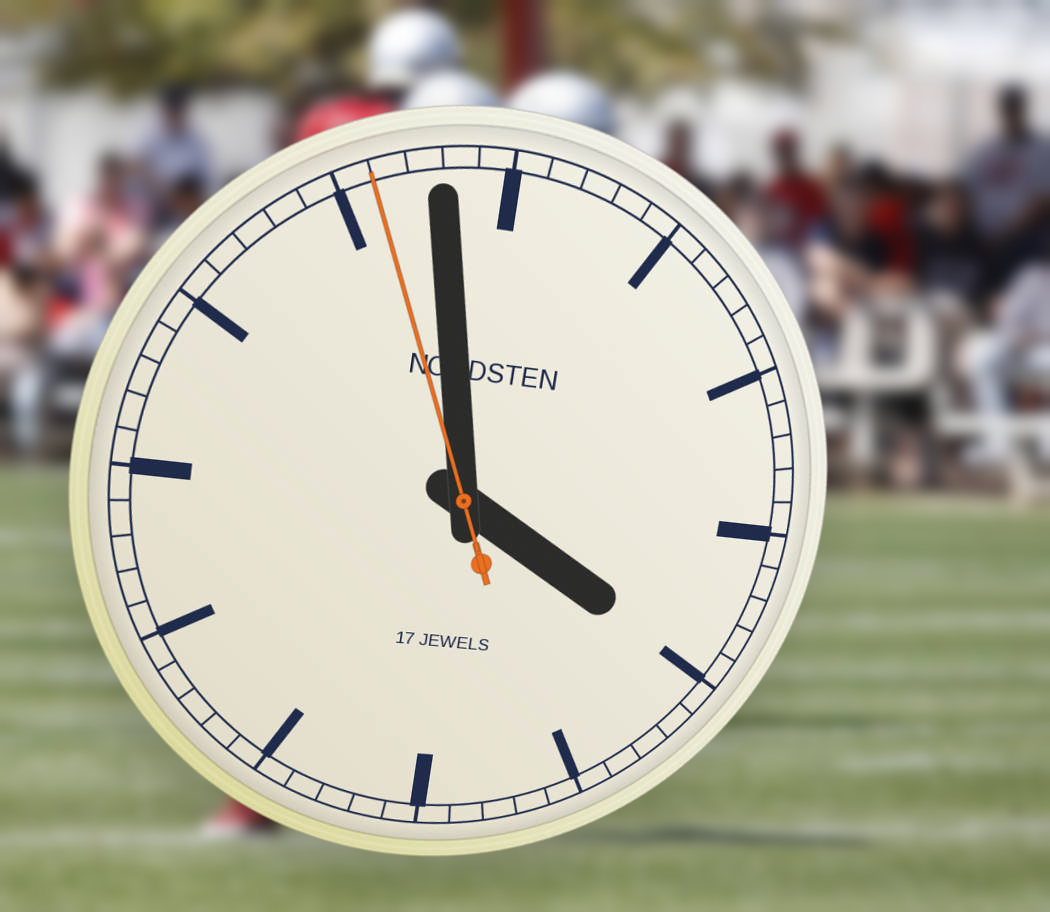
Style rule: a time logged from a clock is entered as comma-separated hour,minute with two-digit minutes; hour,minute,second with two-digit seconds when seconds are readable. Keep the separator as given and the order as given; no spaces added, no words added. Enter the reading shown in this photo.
3,57,56
